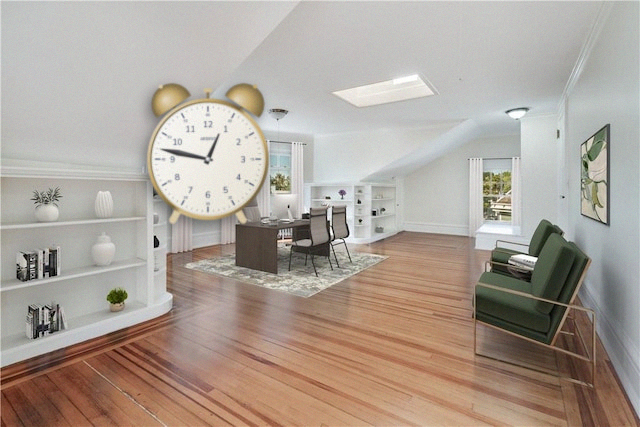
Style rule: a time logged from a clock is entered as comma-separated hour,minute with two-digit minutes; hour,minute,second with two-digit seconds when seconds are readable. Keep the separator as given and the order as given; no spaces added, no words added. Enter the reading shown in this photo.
12,47
